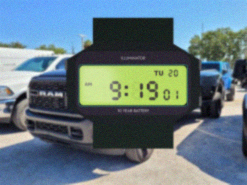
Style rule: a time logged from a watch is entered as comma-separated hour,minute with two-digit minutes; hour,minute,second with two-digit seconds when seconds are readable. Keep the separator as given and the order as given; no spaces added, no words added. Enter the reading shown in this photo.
9,19,01
